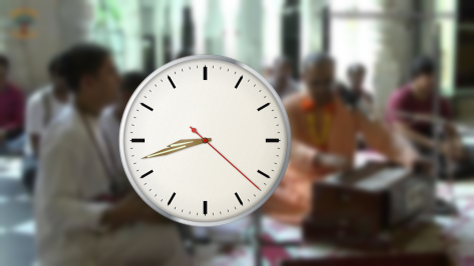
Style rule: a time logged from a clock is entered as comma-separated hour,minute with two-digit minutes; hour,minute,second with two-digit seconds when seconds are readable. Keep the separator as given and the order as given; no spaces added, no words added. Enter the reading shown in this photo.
8,42,22
